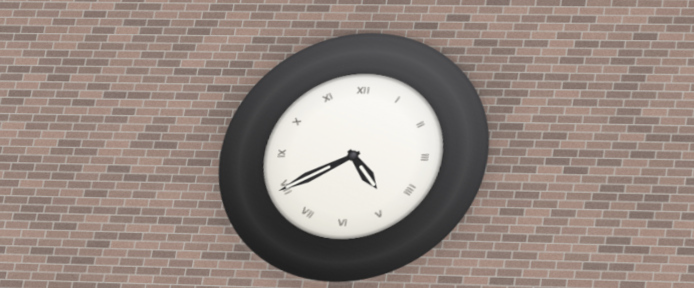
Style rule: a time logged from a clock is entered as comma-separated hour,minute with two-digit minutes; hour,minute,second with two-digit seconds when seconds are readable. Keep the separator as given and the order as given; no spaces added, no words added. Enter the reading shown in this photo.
4,40
